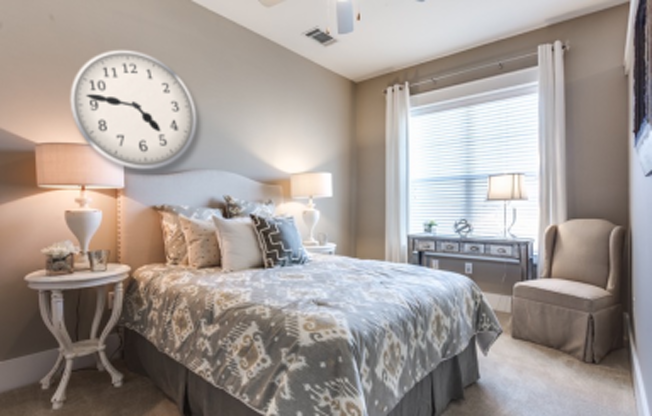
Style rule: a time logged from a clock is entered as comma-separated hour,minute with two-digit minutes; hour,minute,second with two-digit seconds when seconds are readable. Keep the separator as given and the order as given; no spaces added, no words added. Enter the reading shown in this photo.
4,47
